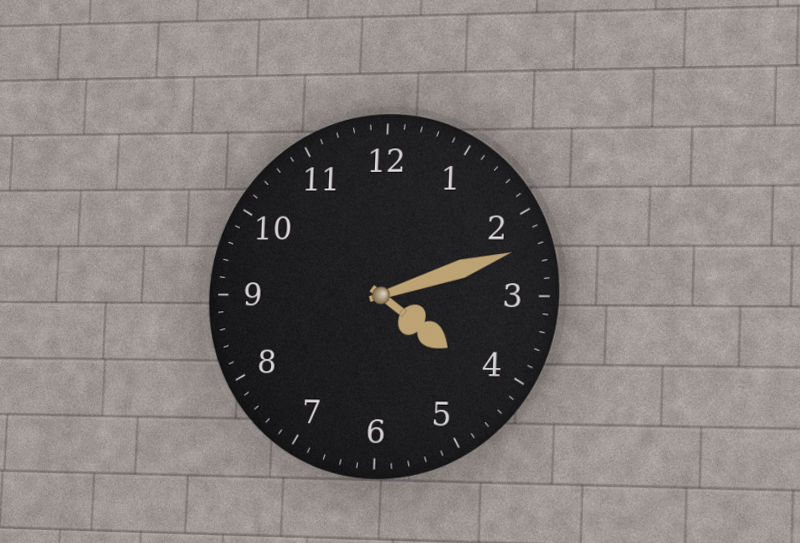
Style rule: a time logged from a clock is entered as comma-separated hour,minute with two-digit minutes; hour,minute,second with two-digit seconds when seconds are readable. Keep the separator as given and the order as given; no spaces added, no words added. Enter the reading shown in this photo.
4,12
